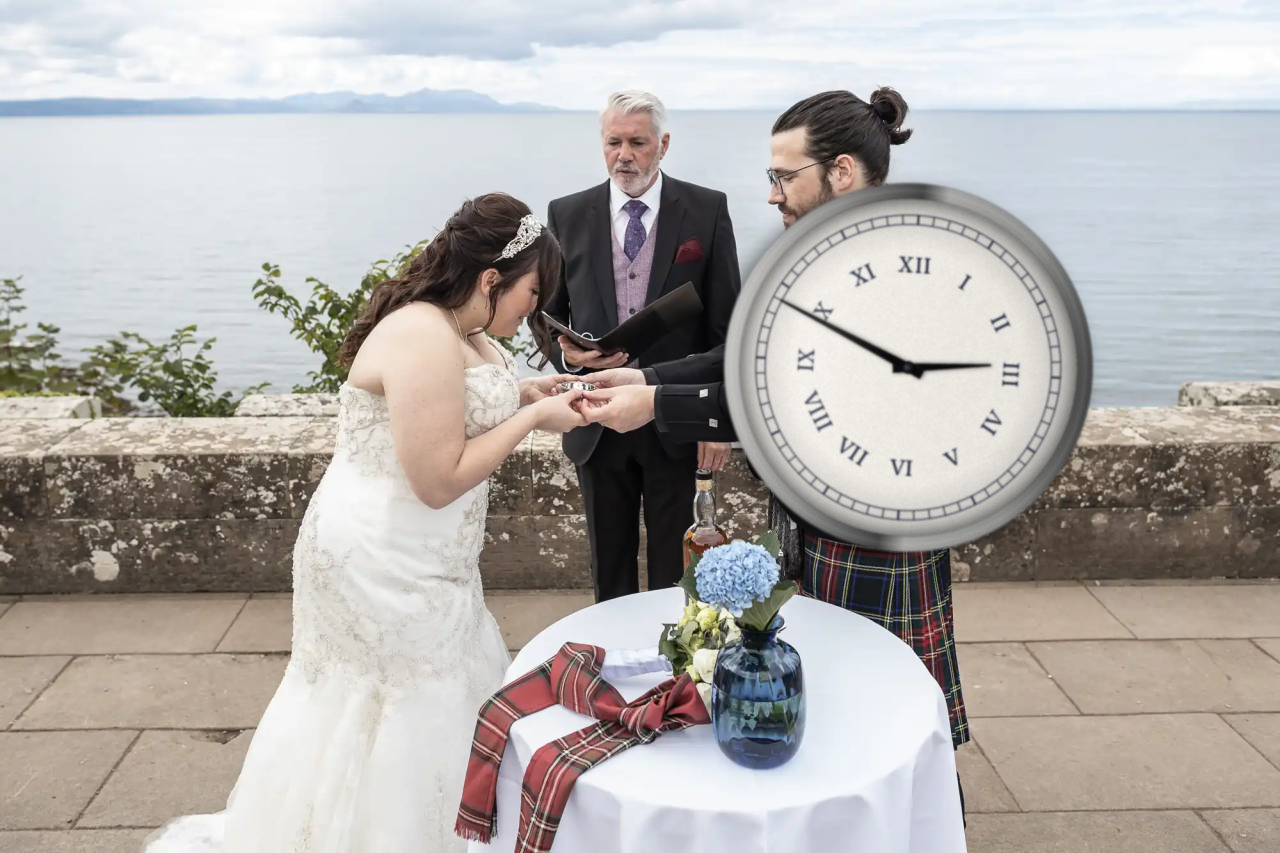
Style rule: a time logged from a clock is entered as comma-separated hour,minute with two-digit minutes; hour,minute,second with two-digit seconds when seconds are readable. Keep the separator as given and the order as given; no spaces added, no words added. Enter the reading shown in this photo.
2,49
